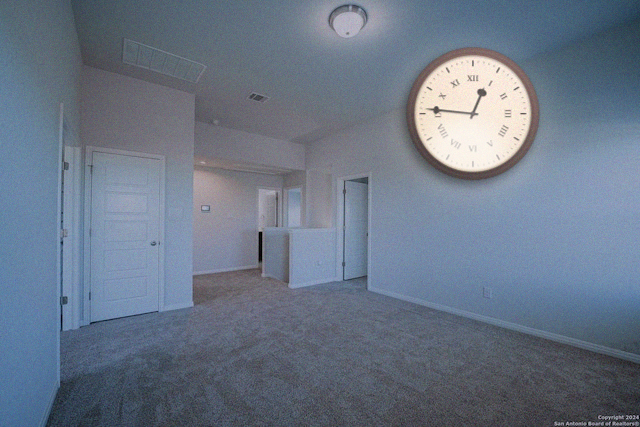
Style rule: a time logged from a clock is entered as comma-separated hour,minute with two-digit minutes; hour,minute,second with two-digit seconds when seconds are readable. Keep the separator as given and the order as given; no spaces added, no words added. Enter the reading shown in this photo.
12,46
